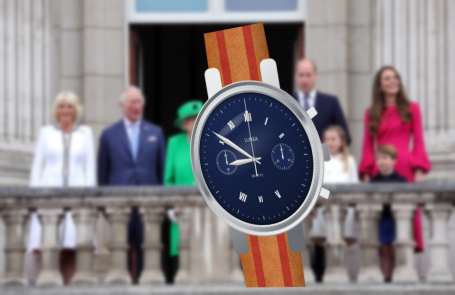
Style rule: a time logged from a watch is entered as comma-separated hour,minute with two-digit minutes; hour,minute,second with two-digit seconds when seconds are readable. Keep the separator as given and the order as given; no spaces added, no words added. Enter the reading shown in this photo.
8,51
